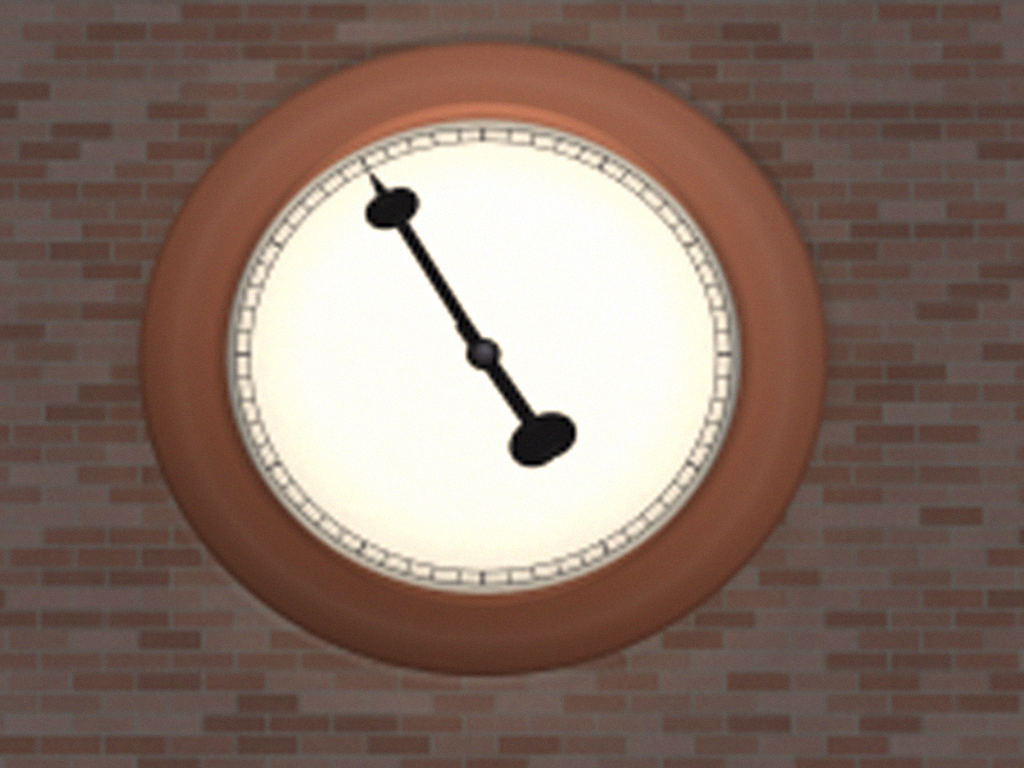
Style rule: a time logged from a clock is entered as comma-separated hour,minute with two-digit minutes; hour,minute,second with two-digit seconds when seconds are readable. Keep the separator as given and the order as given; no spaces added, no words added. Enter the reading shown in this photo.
4,55
